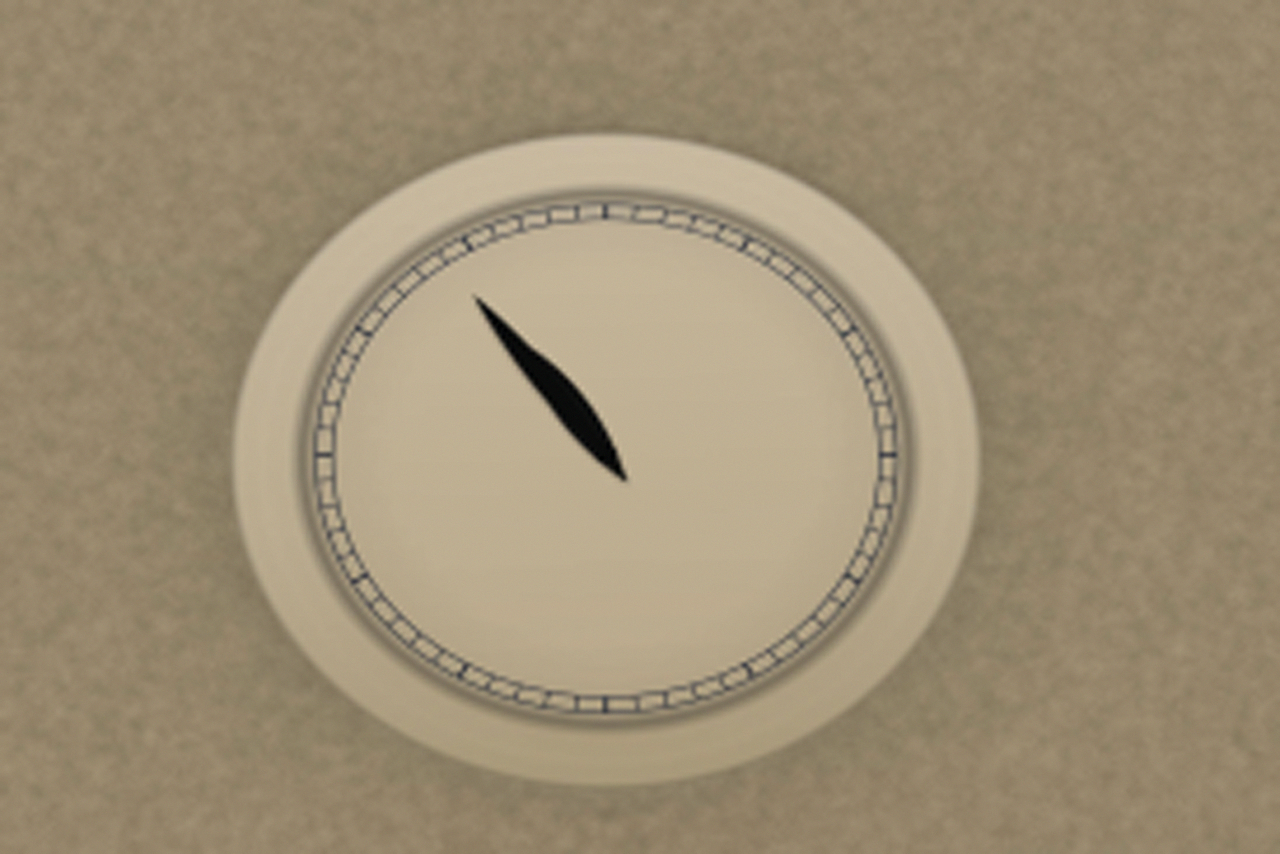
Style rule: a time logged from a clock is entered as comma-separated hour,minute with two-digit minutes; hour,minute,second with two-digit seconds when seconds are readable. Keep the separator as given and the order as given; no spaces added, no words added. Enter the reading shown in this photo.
10,54
